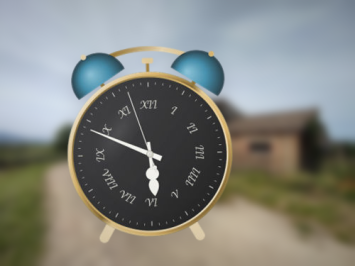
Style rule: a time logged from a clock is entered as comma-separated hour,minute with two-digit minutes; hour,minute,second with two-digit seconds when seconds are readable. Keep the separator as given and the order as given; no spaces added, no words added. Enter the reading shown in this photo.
5,48,57
